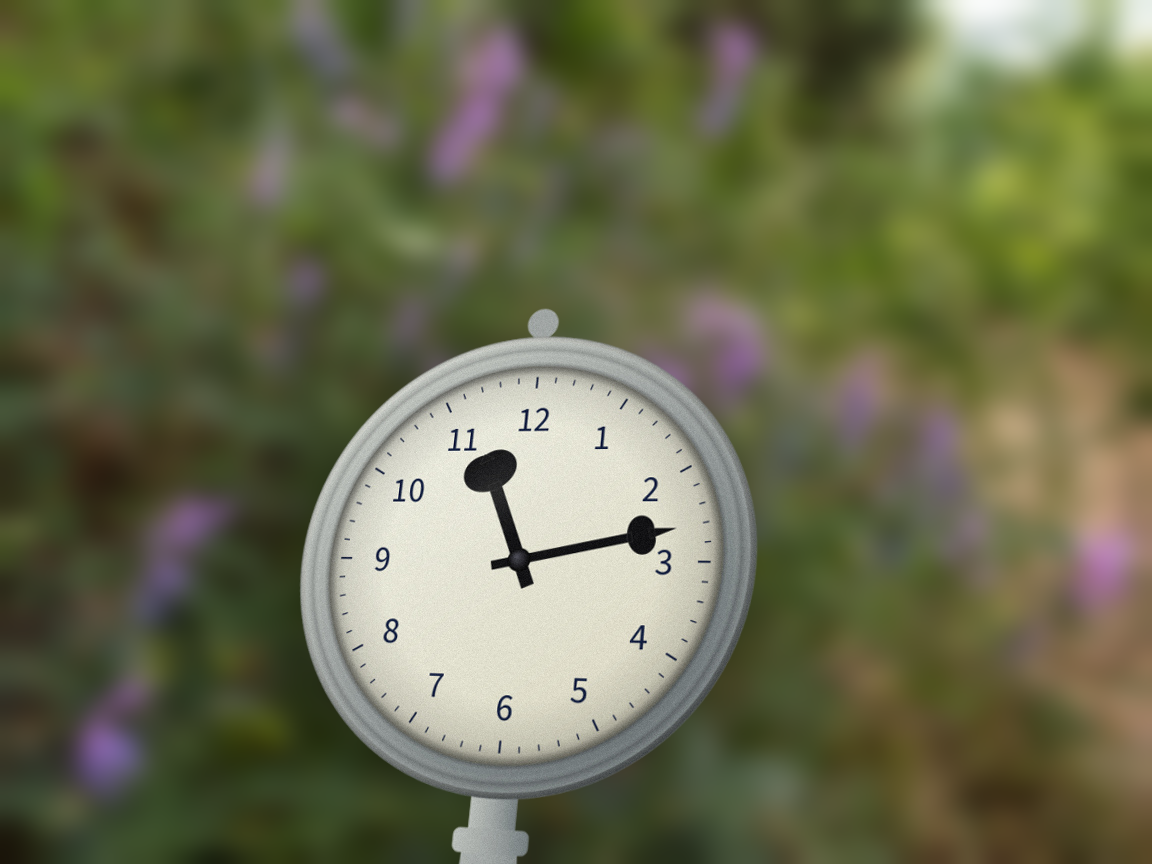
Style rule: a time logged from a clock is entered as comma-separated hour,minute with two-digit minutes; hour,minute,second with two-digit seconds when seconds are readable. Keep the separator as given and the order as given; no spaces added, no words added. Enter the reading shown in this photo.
11,13
